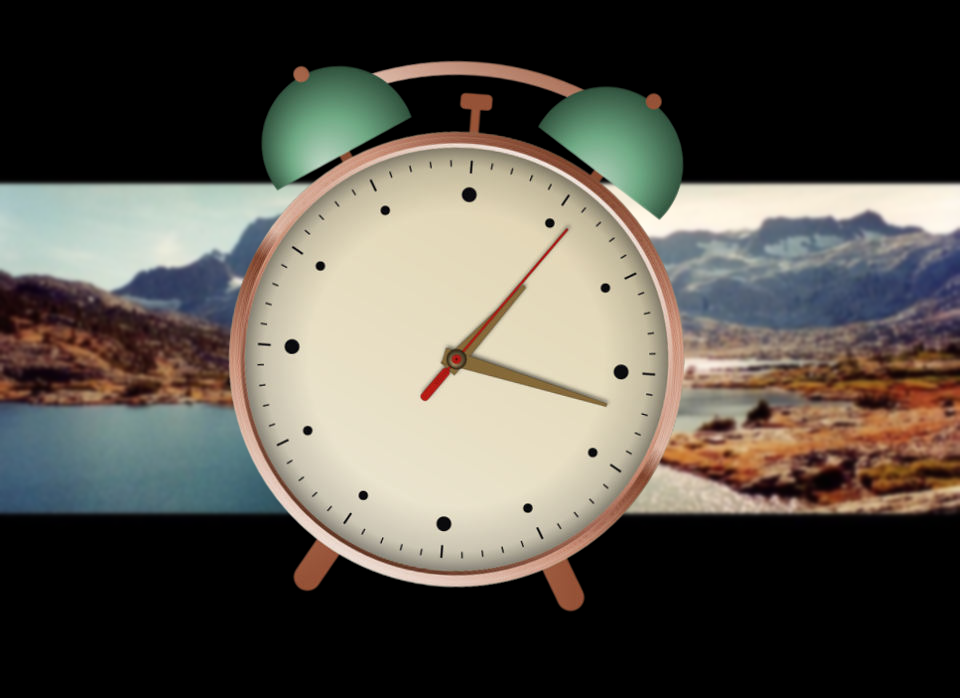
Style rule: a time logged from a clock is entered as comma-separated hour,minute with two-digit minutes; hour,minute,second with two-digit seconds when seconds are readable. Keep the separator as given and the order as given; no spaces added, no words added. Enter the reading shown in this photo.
1,17,06
